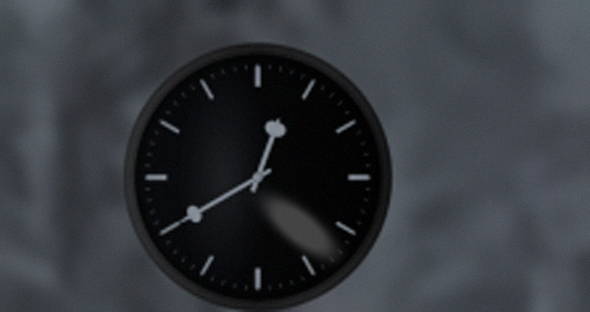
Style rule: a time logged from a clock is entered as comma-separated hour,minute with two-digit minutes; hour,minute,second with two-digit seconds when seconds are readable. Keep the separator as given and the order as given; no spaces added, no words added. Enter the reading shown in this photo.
12,40
